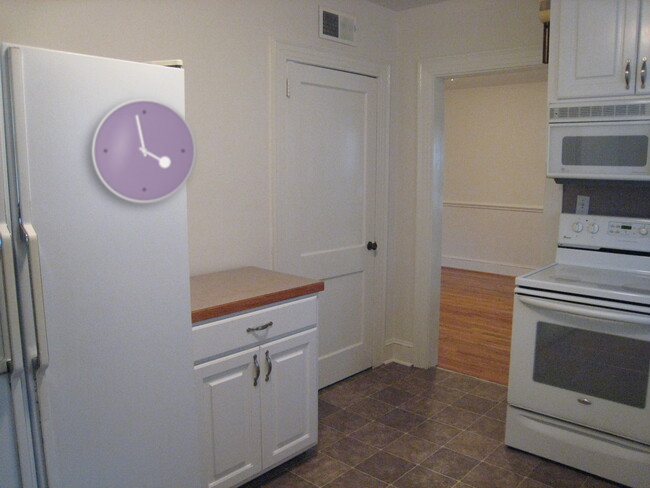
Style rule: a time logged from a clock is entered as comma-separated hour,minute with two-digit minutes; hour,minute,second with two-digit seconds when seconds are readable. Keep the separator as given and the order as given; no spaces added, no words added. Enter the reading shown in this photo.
3,58
